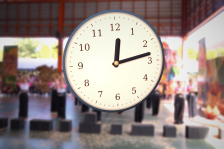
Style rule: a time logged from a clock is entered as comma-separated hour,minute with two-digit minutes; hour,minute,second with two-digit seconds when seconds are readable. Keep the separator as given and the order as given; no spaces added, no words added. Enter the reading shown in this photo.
12,13
